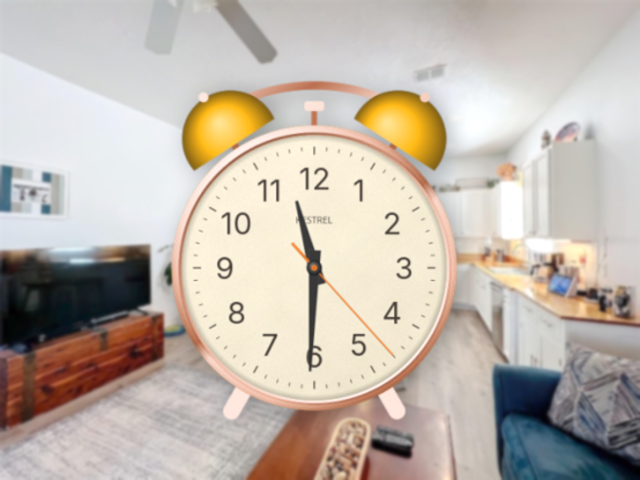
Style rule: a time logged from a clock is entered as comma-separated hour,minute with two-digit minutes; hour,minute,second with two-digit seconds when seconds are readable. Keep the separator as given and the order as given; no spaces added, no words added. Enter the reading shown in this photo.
11,30,23
